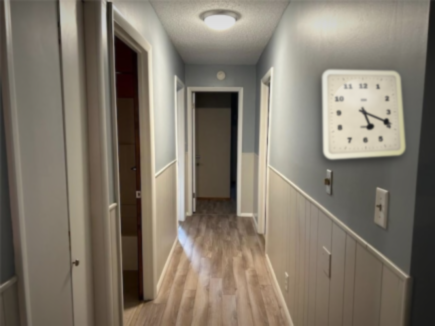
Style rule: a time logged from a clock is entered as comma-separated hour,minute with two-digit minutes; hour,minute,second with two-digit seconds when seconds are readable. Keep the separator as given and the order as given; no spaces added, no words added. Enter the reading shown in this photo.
5,19
